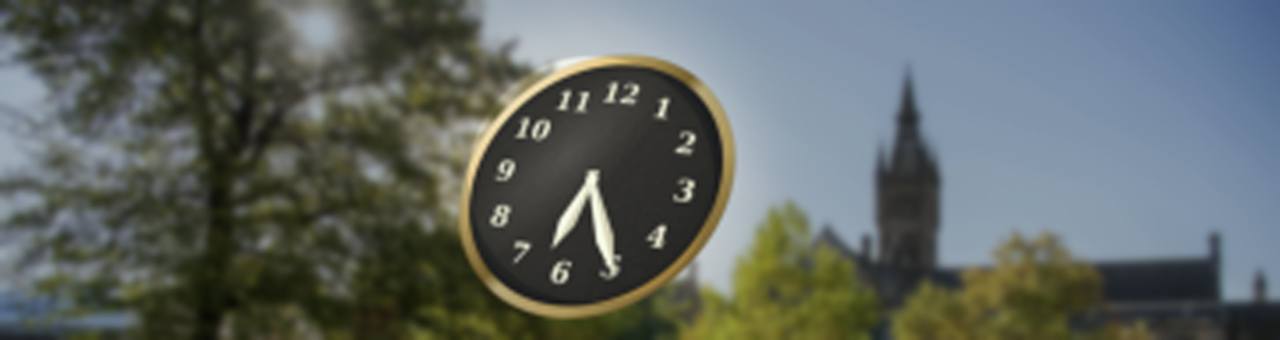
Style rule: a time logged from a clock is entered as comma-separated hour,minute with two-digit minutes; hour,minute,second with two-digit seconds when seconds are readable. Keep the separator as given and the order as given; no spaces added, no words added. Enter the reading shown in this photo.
6,25
